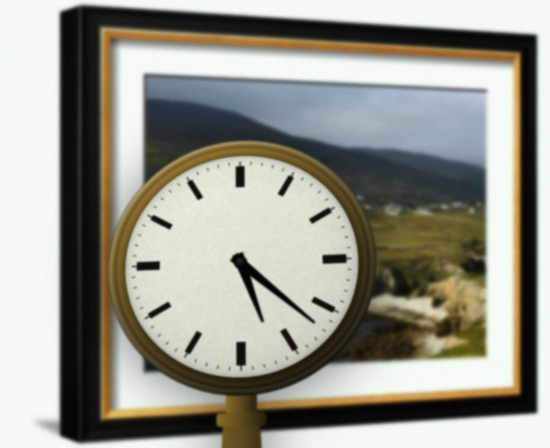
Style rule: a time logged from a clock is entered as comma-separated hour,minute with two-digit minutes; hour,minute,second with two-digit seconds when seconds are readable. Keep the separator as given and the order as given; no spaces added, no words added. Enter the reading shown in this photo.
5,22
